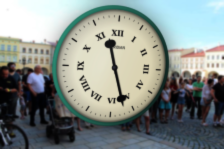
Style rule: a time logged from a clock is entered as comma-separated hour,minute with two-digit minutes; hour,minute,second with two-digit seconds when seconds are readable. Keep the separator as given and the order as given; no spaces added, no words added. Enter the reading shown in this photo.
11,27
